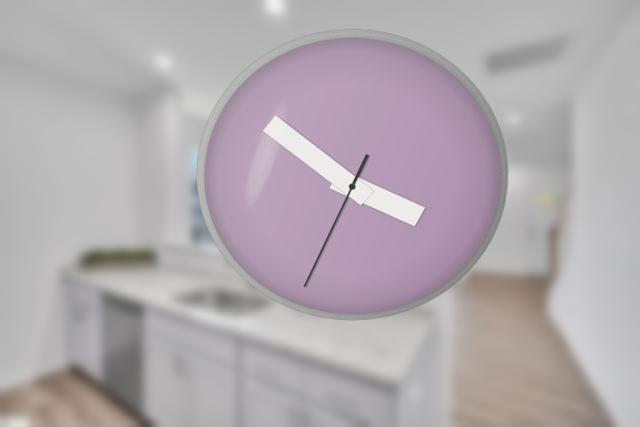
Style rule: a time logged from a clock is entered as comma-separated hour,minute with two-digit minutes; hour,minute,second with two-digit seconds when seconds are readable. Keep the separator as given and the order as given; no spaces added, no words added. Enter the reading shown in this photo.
3,51,34
